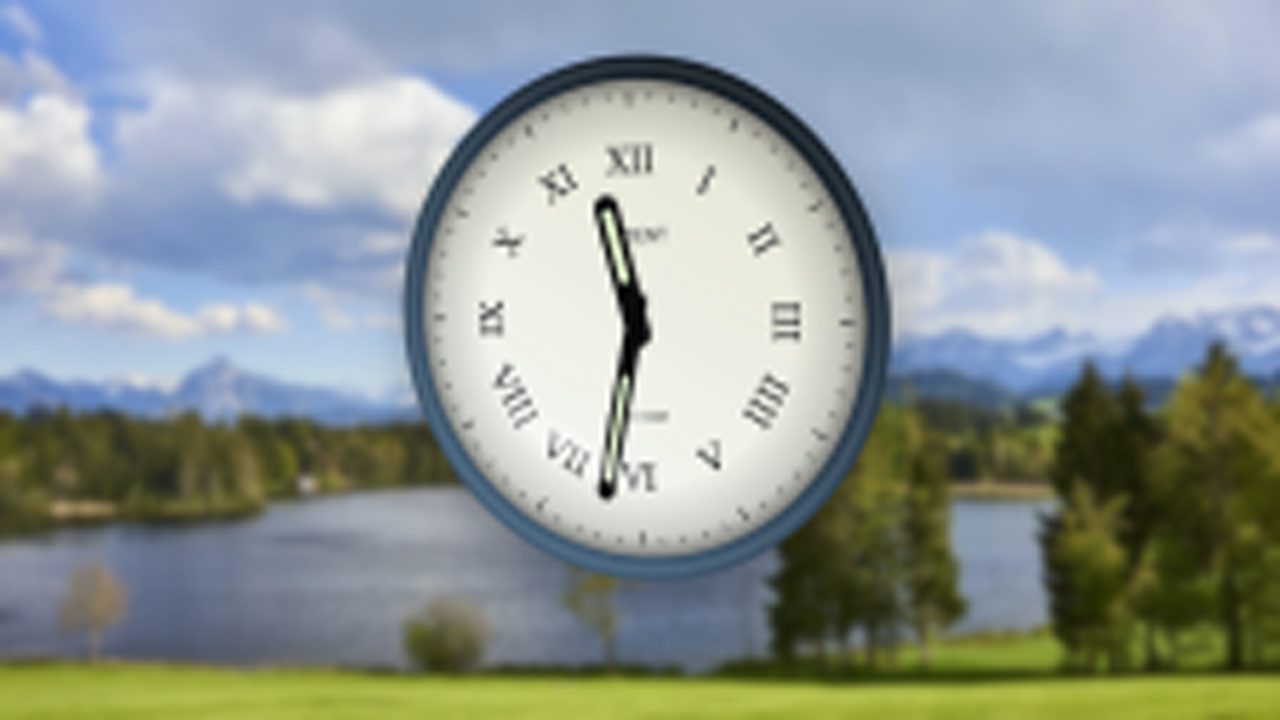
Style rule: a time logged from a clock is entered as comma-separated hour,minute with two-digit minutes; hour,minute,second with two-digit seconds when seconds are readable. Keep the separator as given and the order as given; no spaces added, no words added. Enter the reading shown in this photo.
11,32
